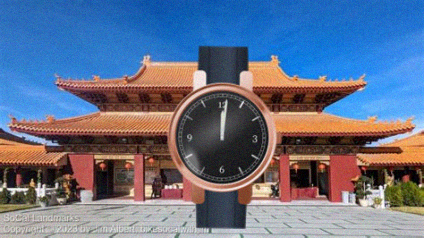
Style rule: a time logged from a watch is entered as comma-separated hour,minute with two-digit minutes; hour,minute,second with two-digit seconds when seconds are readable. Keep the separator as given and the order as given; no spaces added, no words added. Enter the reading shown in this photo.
12,01
